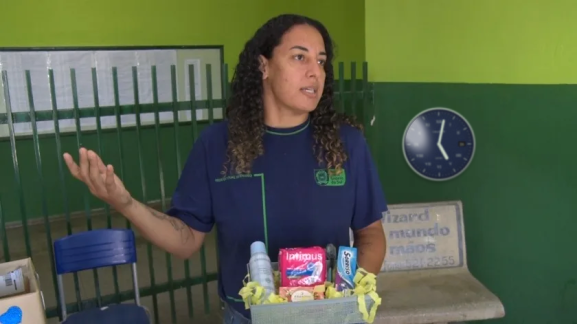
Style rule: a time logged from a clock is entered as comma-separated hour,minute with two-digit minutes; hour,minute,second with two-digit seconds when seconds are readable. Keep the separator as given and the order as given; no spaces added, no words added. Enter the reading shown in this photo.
5,02
